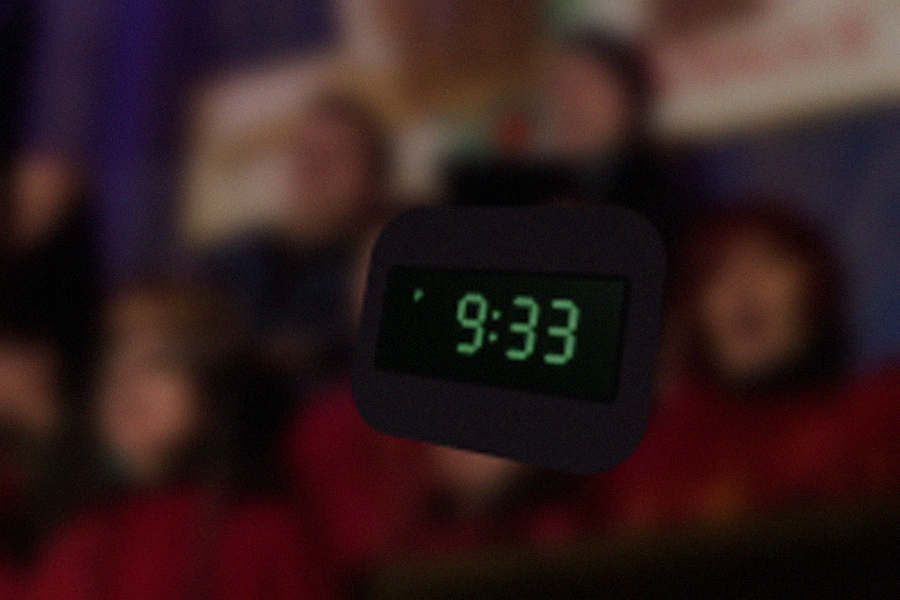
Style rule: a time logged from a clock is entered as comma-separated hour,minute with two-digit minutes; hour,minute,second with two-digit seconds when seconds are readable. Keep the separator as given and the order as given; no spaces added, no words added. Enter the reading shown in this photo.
9,33
